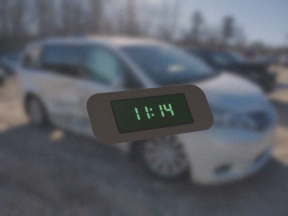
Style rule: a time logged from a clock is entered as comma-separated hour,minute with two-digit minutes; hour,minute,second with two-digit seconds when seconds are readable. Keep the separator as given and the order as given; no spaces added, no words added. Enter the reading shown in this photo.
11,14
